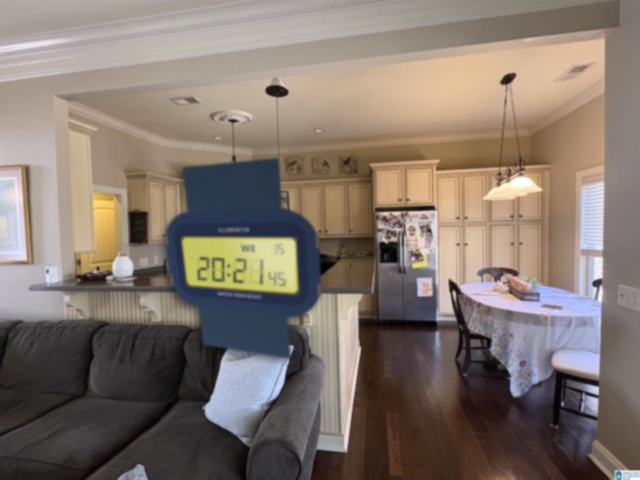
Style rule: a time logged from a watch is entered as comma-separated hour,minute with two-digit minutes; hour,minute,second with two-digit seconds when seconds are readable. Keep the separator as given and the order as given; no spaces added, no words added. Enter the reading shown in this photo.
20,21,45
